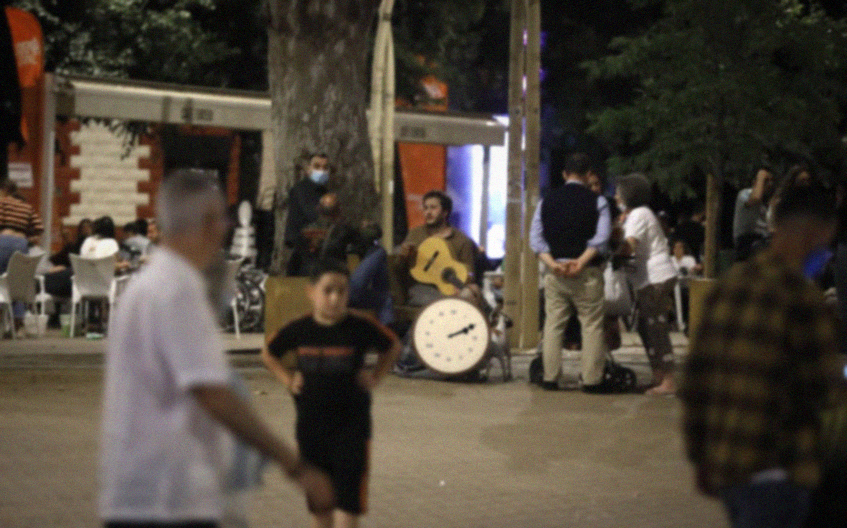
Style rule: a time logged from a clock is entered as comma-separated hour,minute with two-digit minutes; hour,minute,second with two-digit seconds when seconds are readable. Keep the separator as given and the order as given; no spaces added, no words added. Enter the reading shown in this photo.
2,10
